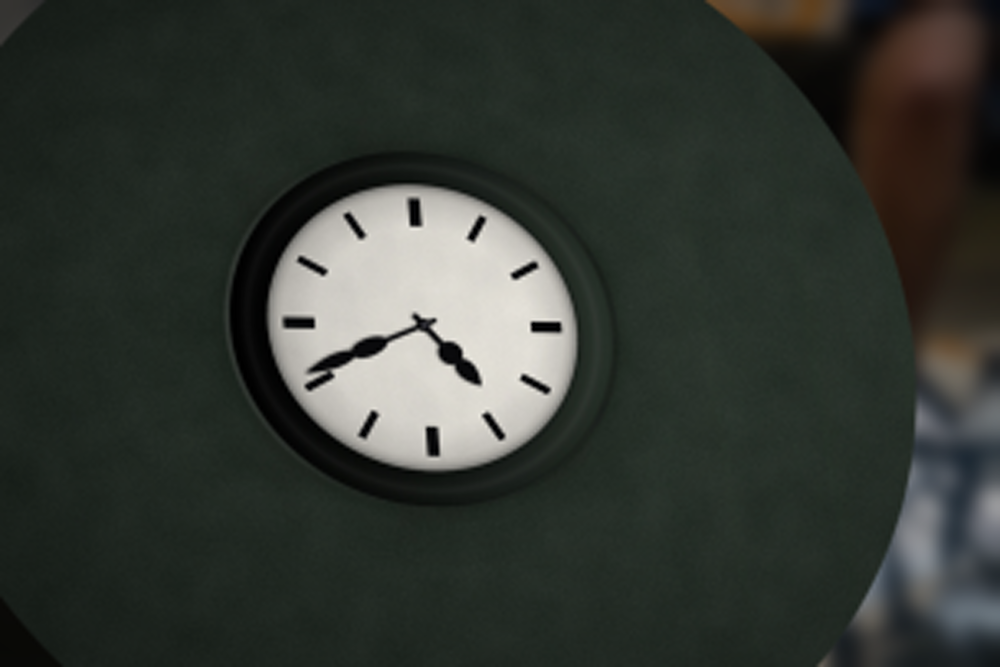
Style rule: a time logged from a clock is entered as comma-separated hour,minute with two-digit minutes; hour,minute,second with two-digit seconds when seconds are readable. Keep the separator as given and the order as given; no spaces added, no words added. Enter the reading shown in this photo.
4,41
